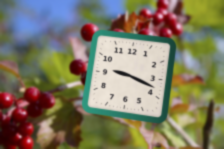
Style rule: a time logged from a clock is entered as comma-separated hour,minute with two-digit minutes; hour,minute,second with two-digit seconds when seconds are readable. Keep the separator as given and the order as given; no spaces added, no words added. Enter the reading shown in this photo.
9,18
